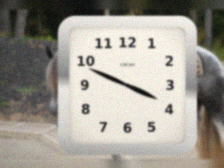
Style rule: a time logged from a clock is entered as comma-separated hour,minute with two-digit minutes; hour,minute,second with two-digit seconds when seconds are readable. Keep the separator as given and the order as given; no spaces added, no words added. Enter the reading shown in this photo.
3,49
